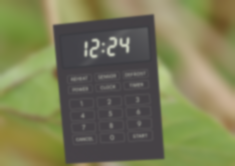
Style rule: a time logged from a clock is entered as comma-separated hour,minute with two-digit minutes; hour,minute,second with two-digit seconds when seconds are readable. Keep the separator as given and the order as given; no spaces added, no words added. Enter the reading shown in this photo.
12,24
